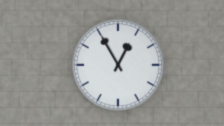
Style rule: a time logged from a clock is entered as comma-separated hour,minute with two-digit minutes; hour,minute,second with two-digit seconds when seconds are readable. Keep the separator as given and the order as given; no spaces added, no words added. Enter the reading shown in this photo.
12,55
